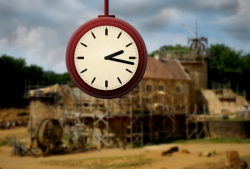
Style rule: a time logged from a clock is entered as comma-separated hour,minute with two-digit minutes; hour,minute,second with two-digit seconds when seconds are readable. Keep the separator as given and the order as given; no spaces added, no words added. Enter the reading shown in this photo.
2,17
